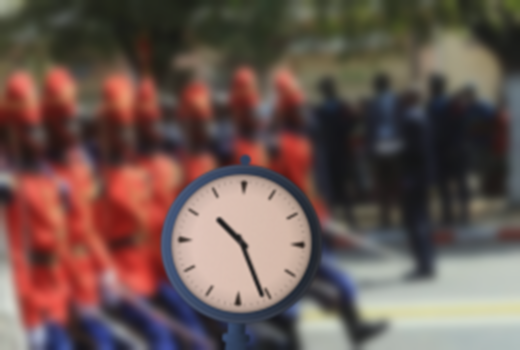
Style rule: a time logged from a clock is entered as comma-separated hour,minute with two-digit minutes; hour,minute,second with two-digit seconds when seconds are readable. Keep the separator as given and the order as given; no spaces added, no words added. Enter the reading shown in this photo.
10,26
